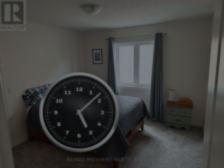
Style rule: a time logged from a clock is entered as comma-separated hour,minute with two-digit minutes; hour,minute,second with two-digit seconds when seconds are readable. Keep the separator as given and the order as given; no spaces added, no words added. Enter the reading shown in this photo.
5,08
